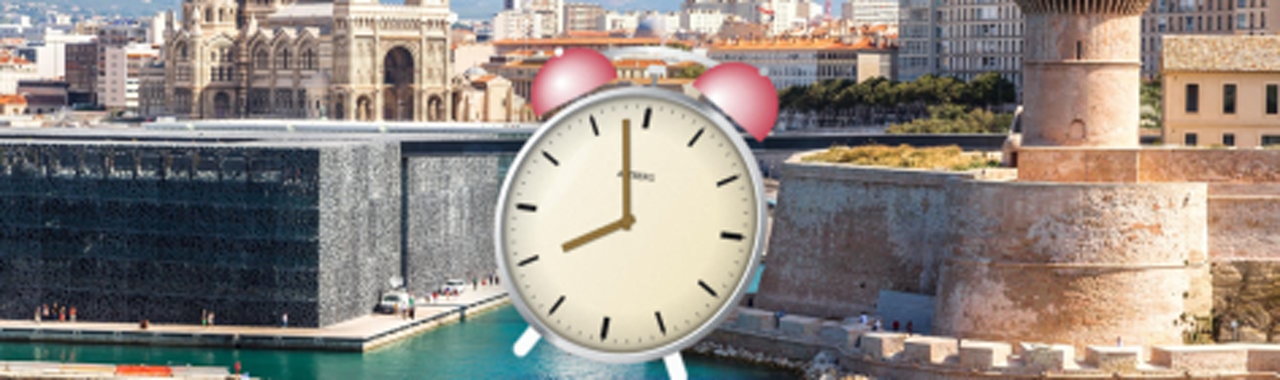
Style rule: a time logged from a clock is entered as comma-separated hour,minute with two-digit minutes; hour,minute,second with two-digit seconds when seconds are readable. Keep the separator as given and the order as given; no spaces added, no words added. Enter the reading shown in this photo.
7,58
